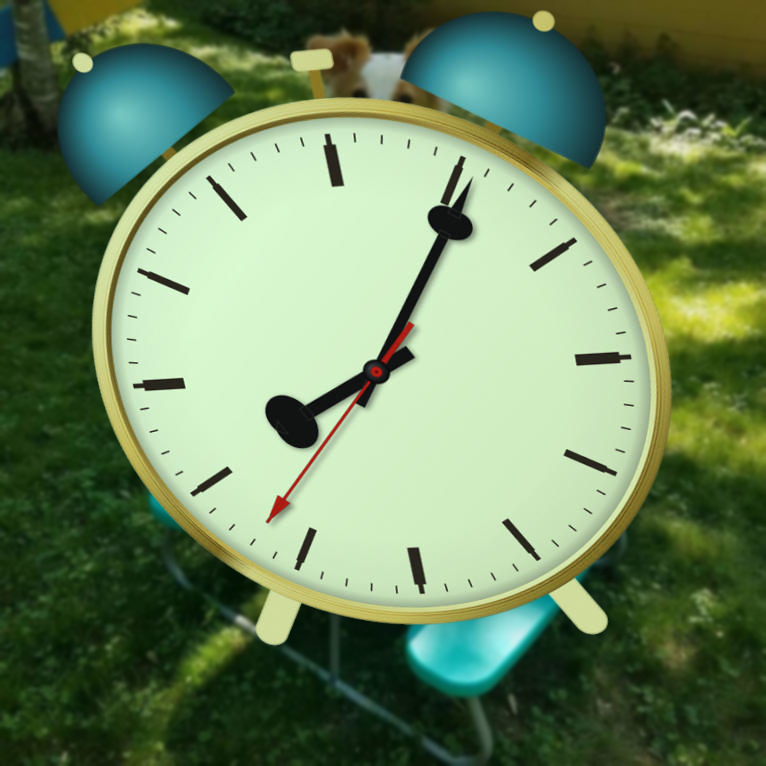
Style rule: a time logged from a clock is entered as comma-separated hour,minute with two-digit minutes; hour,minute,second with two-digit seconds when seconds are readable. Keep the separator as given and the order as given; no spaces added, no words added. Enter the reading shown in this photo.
8,05,37
